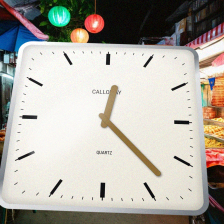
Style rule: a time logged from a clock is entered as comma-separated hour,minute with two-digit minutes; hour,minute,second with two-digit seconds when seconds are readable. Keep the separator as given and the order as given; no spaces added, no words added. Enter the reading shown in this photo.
12,23
